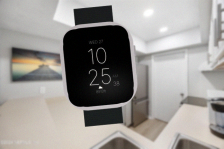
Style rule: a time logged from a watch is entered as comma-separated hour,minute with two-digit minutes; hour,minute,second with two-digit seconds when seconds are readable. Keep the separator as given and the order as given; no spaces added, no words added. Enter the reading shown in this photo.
10,25
